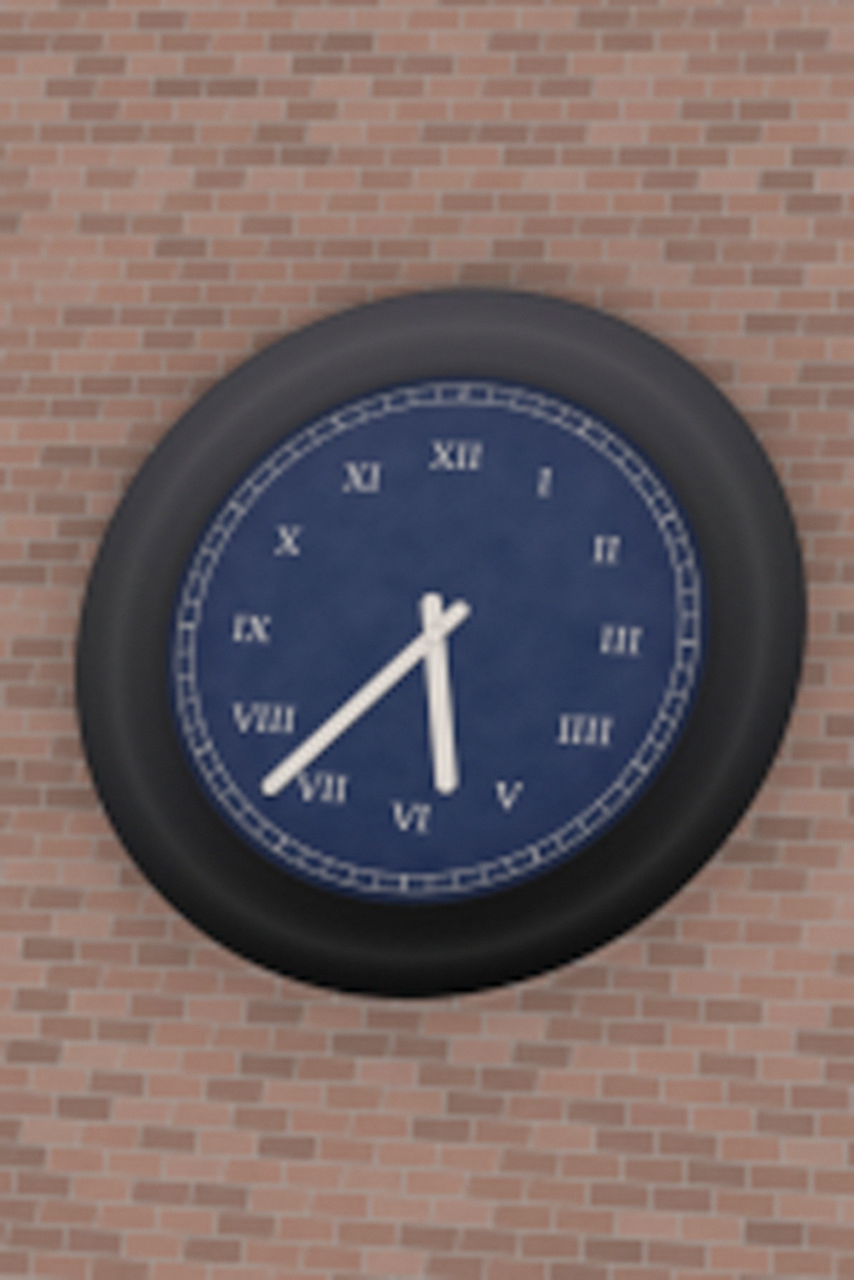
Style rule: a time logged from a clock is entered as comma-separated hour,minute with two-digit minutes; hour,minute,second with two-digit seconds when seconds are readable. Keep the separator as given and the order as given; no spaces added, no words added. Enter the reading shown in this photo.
5,37
